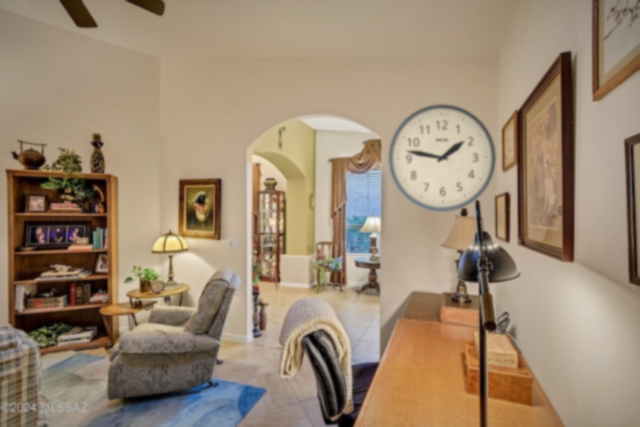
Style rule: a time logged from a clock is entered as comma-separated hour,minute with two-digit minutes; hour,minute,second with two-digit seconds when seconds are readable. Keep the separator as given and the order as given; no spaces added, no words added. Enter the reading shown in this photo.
1,47
